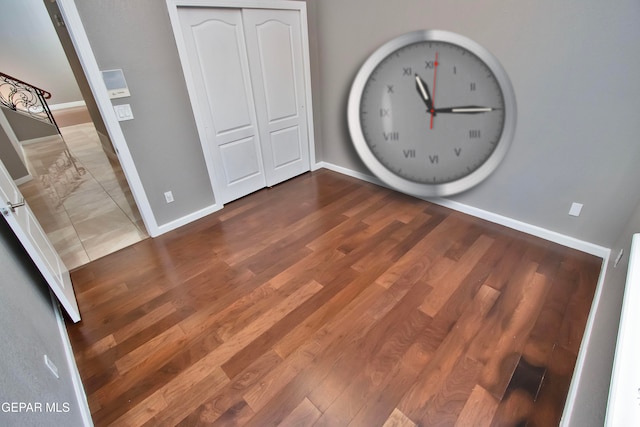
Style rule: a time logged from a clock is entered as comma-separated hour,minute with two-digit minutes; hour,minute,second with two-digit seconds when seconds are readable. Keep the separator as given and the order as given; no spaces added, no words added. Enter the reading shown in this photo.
11,15,01
